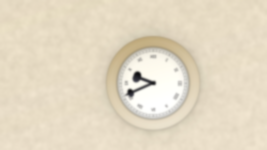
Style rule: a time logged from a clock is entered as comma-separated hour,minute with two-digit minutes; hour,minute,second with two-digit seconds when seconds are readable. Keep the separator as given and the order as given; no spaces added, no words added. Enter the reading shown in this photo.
9,41
